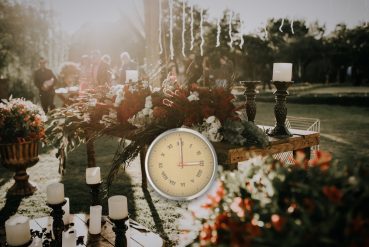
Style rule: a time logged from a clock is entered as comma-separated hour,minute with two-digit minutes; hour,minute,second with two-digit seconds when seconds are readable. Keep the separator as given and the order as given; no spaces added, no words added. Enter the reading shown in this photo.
3,00
